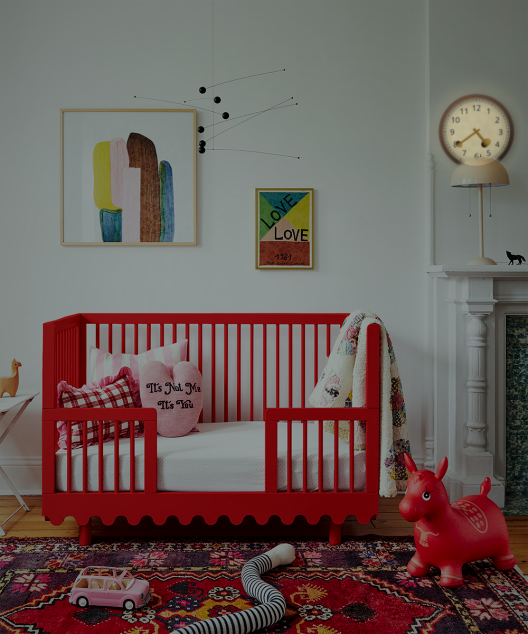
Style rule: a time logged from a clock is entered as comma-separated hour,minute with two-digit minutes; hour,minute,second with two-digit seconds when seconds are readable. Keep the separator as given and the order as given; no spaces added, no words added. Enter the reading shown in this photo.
4,39
